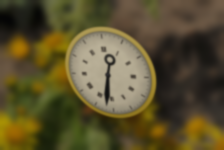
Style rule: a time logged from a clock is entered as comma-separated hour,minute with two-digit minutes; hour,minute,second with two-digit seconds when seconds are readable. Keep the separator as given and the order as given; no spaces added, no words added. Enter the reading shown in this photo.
12,32
